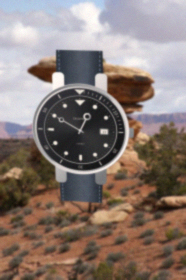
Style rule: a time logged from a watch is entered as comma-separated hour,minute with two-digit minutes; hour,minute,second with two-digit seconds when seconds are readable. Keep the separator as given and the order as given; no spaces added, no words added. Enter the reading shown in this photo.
12,50
